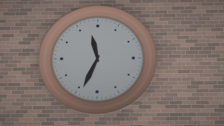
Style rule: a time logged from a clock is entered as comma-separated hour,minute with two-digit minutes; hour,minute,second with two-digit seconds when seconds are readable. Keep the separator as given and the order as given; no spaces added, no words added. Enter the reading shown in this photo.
11,34
